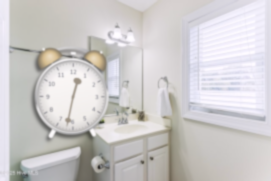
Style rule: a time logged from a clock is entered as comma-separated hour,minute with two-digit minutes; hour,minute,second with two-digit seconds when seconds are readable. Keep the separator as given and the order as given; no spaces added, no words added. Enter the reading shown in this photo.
12,32
